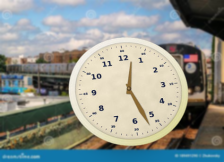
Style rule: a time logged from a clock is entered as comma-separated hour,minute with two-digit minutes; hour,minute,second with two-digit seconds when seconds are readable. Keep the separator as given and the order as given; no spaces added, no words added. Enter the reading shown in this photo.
12,27
